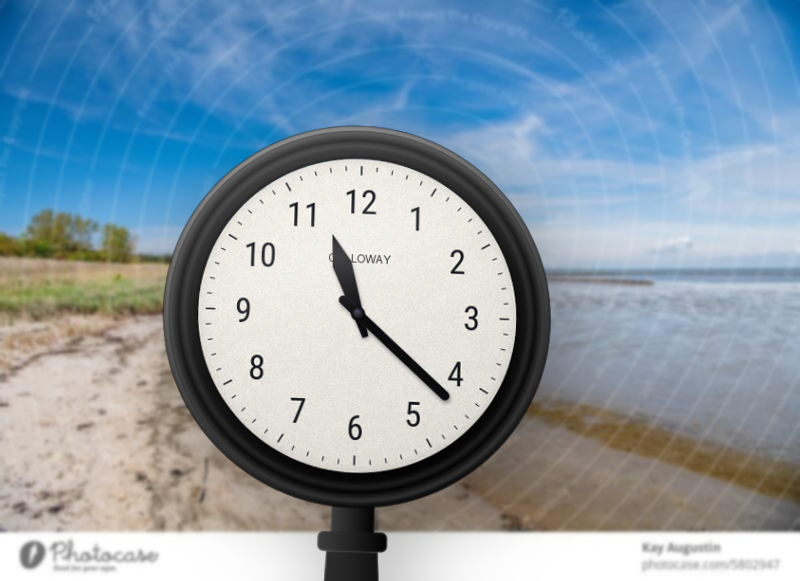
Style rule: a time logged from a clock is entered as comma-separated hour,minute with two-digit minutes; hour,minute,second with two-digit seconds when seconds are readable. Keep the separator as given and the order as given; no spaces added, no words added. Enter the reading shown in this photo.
11,22
